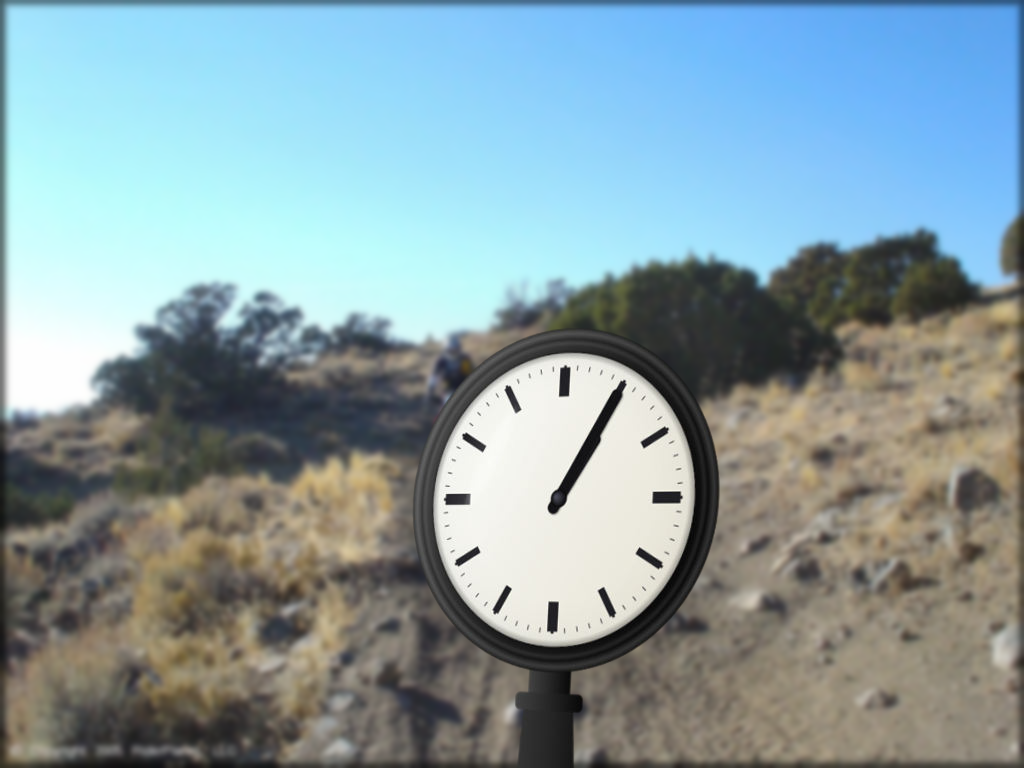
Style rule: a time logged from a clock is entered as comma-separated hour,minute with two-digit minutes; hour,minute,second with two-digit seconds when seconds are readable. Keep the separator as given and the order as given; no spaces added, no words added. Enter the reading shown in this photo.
1,05
